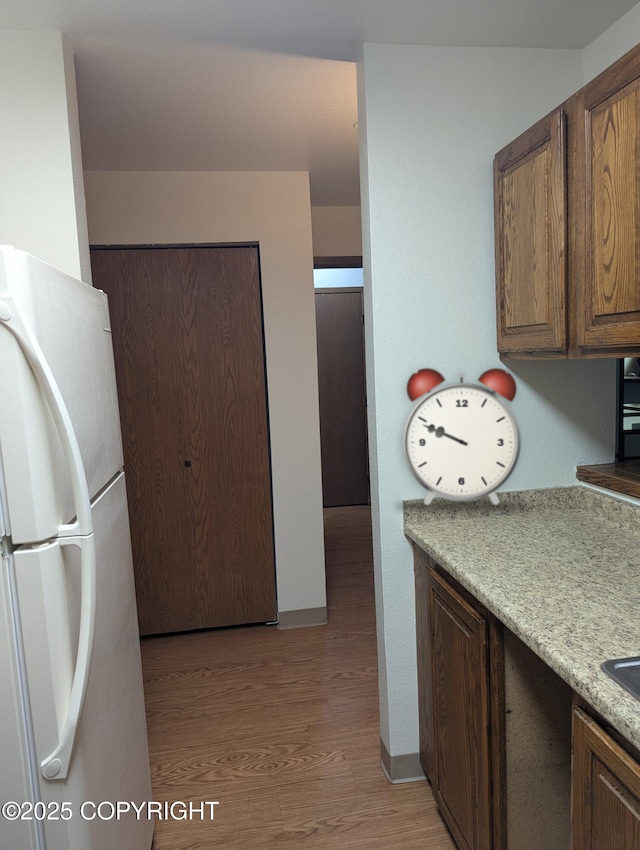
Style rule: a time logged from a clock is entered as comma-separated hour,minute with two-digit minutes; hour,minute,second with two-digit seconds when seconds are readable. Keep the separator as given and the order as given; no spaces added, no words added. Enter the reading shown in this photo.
9,49
